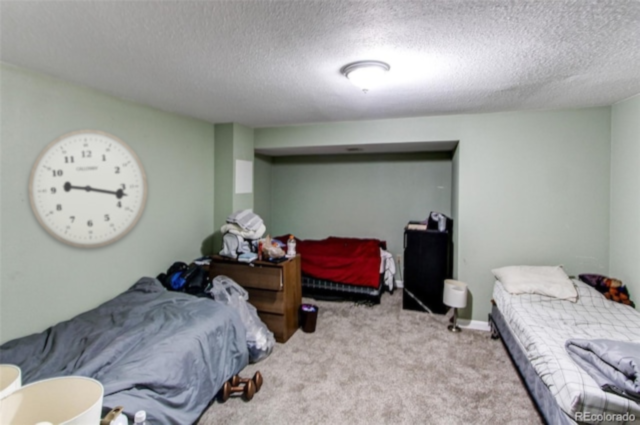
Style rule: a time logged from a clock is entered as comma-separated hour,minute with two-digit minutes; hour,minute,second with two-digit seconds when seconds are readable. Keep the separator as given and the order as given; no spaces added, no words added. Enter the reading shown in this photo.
9,17
